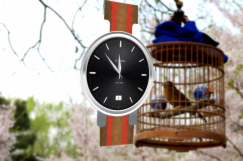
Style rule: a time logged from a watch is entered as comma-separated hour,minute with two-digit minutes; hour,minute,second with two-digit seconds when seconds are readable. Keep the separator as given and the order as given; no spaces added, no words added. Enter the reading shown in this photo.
11,53
